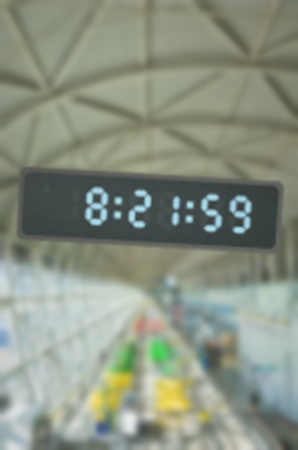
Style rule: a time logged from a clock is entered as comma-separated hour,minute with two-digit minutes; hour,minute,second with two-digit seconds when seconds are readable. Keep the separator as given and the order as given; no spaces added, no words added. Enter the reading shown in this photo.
8,21,59
